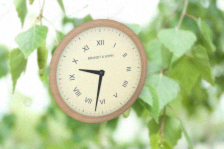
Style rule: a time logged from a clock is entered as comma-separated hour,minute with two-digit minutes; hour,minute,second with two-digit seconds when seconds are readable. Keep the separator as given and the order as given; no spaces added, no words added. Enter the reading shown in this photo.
9,32
